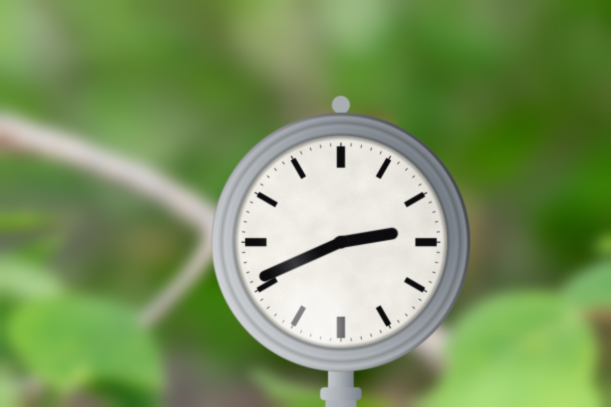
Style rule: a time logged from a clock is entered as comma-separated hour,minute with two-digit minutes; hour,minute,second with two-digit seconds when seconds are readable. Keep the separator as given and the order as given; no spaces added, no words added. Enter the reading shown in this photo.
2,41
